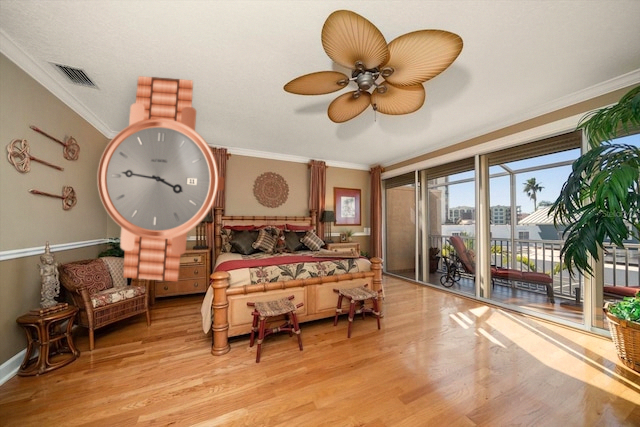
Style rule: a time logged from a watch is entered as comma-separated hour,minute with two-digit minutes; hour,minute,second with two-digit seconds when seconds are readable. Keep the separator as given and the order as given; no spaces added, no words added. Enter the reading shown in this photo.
3,46
